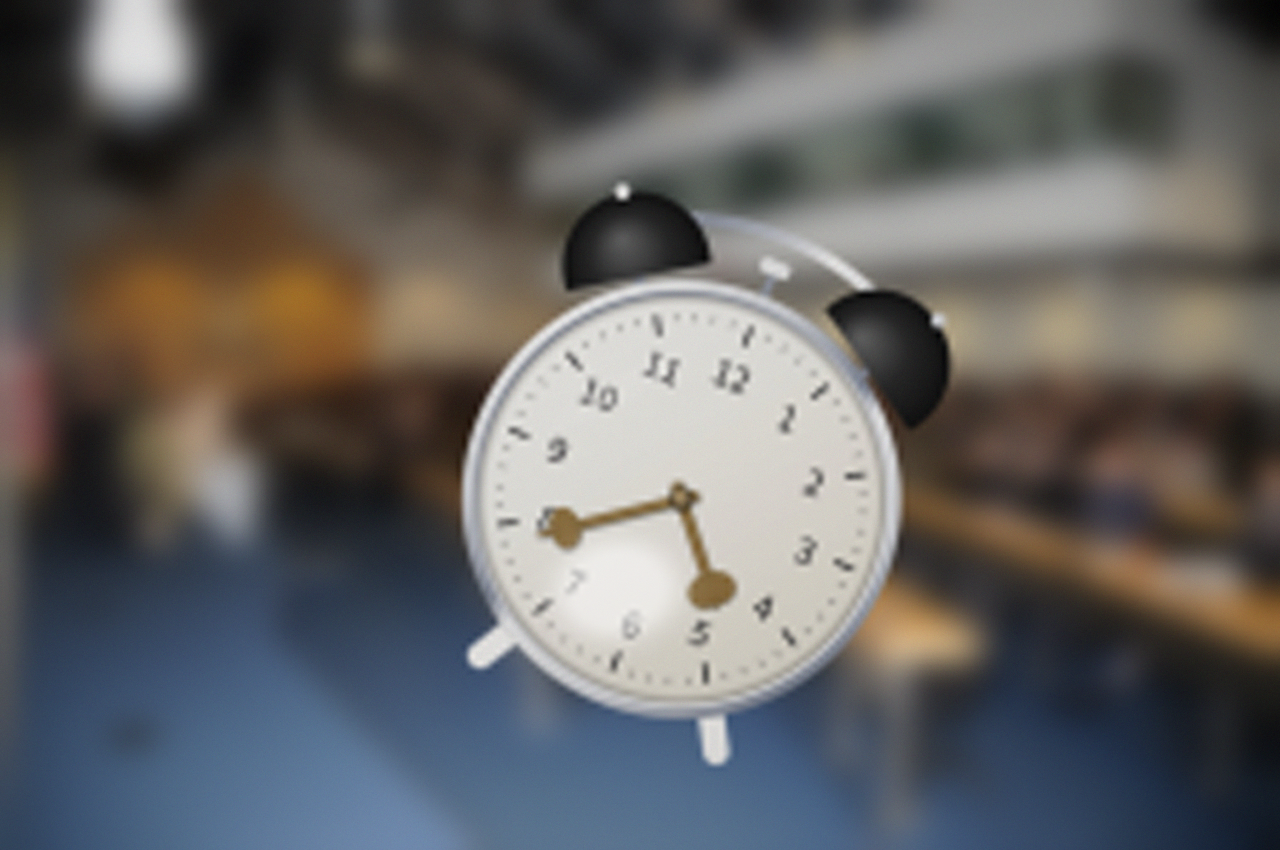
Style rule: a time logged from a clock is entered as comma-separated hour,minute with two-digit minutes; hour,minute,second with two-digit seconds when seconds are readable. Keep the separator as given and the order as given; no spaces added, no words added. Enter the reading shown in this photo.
4,39
